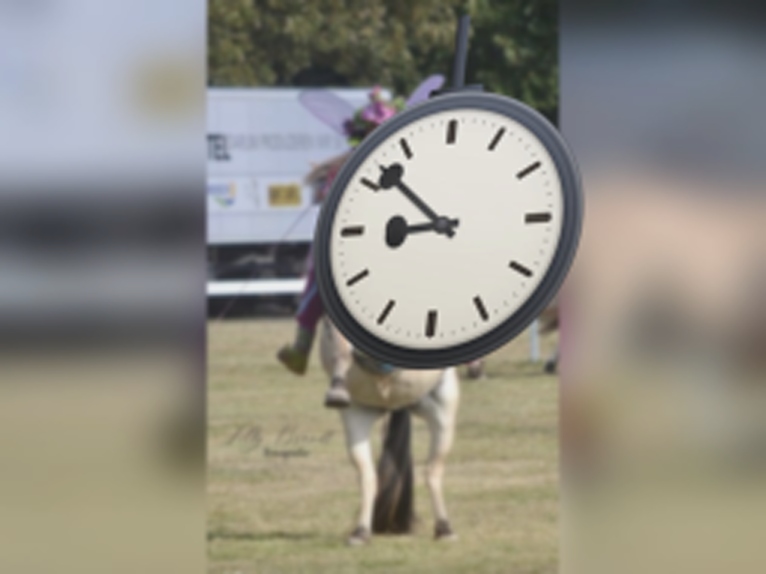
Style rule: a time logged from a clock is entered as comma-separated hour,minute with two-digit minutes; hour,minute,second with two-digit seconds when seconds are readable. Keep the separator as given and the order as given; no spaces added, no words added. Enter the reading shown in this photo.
8,52
